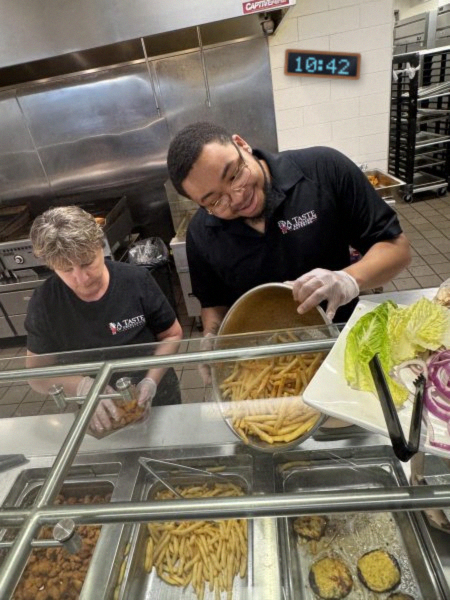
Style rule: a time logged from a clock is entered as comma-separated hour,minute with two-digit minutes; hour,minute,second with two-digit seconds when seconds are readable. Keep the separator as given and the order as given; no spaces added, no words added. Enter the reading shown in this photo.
10,42
